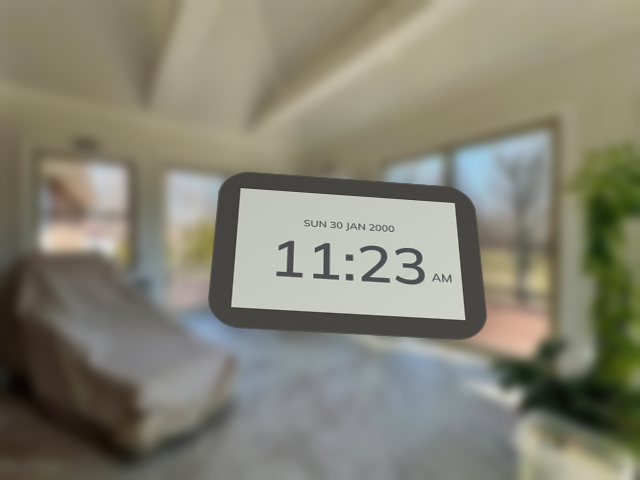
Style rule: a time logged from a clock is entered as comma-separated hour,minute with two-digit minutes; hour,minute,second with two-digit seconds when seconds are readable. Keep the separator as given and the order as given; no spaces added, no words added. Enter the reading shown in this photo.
11,23
